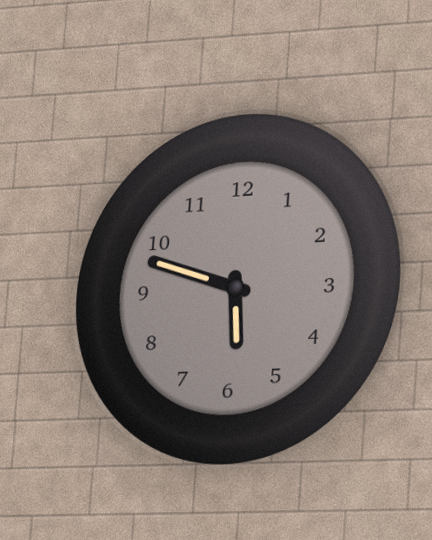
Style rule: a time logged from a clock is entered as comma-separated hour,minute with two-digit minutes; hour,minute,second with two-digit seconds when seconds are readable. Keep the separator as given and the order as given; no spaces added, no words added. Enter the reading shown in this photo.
5,48
